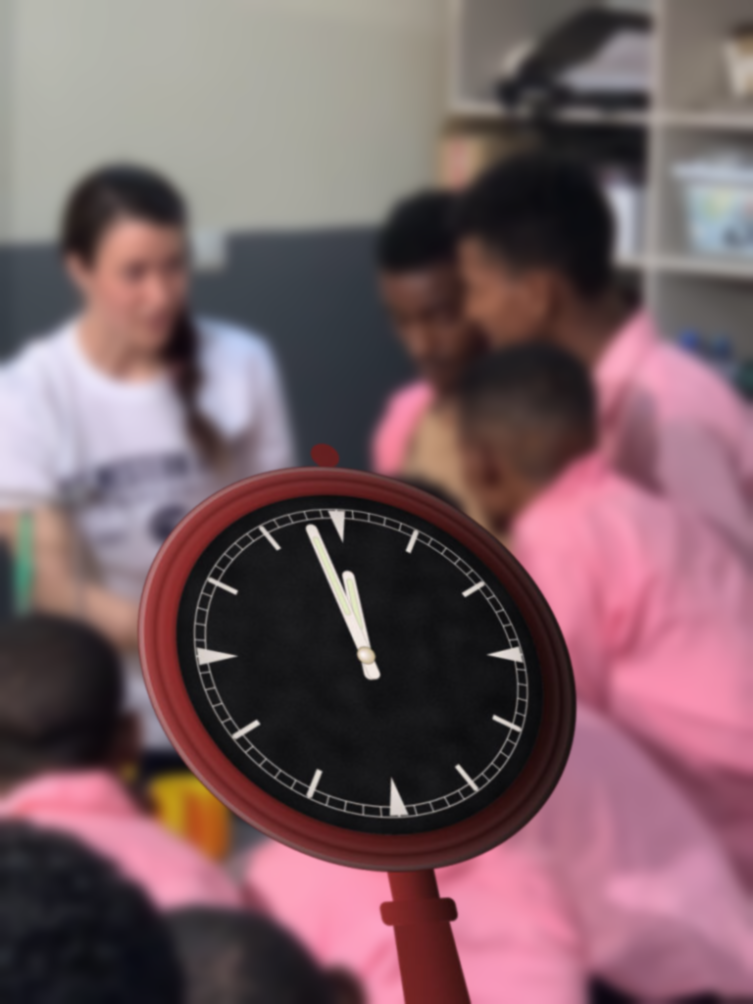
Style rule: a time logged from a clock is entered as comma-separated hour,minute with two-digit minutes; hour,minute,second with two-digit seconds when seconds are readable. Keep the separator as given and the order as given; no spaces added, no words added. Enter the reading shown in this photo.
11,58
